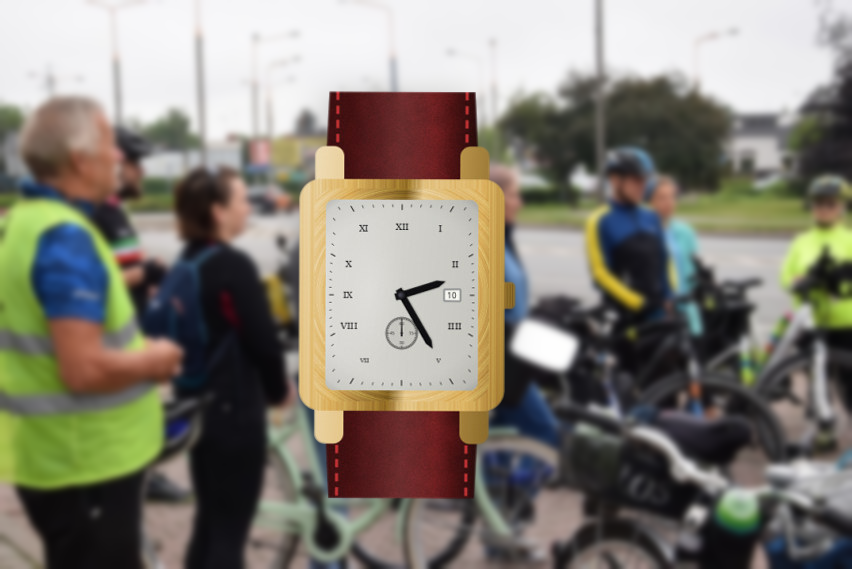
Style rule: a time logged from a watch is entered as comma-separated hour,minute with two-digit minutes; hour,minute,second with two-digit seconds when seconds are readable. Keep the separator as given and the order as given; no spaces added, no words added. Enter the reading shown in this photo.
2,25
